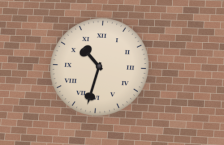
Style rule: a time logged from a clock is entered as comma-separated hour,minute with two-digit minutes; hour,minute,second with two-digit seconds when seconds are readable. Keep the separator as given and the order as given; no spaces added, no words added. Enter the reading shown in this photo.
10,32
